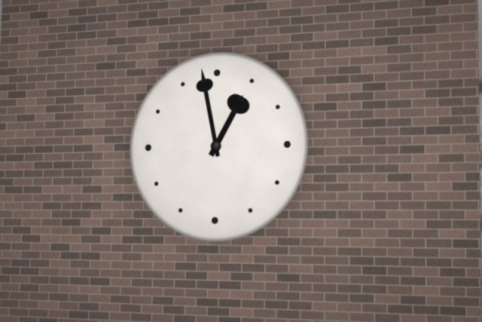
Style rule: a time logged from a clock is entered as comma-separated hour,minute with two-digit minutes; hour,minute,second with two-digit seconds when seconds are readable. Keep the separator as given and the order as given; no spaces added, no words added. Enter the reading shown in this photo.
12,58
